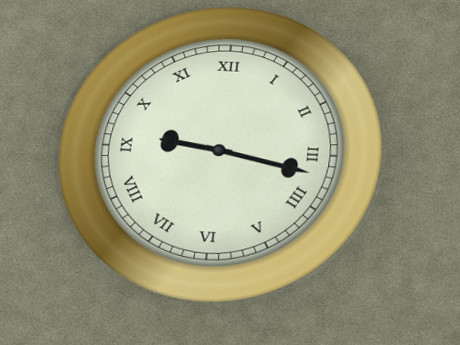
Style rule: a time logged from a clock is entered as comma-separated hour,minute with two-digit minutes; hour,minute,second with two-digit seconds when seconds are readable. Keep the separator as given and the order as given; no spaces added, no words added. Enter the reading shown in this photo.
9,17
